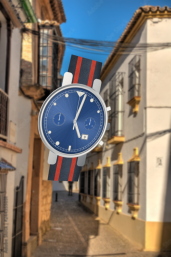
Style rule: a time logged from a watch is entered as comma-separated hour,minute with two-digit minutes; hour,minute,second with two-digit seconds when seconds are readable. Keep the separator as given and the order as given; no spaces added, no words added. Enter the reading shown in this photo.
5,02
